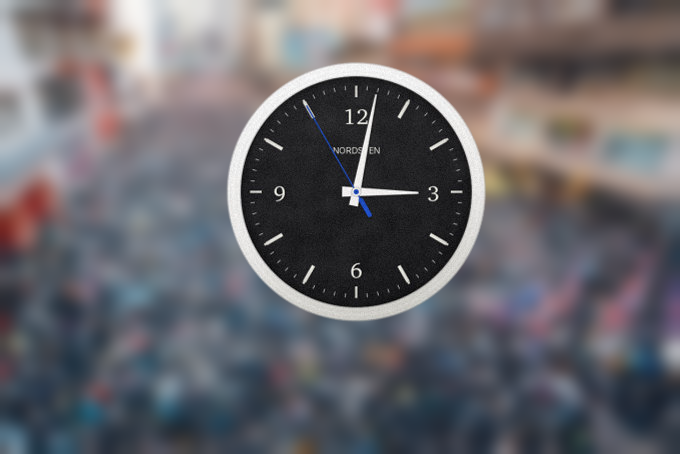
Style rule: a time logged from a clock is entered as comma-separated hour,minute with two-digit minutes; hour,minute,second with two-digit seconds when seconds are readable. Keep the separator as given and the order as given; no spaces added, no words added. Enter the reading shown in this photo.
3,01,55
